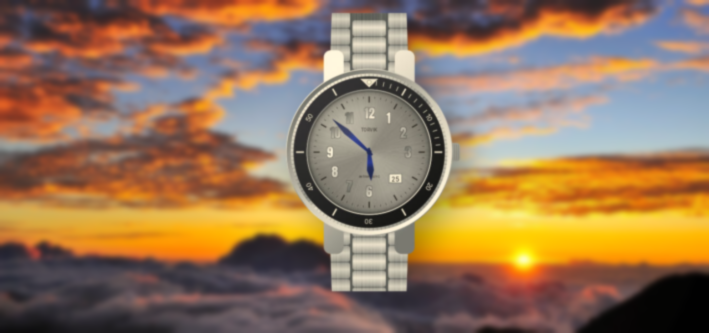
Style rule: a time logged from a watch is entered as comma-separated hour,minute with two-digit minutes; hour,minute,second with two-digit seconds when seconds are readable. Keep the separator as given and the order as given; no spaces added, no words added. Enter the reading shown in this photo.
5,52
